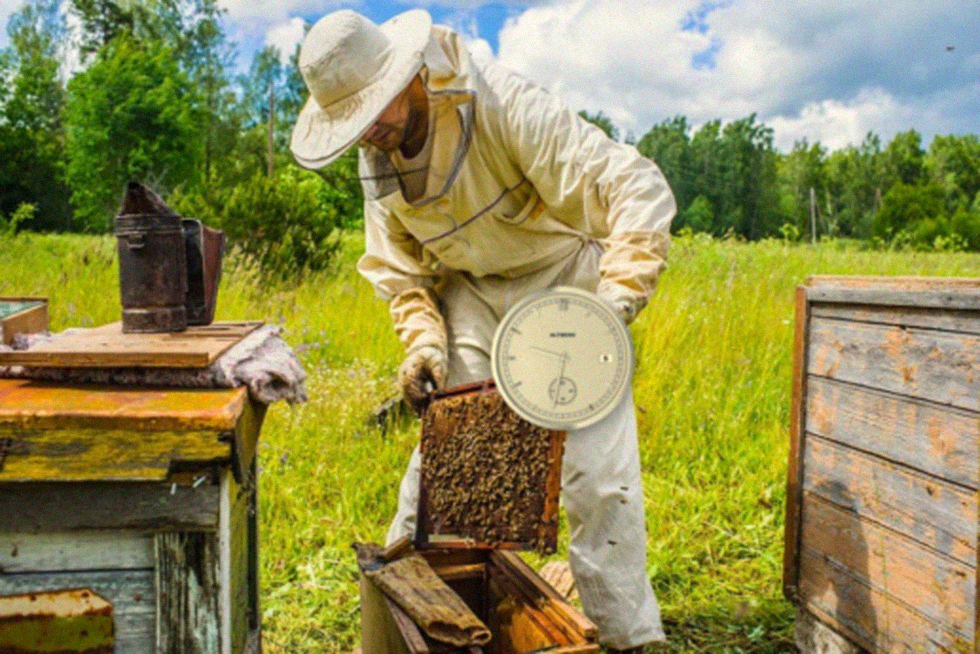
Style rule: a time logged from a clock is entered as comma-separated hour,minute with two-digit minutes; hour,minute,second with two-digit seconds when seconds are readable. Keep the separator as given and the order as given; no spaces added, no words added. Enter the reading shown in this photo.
9,32
